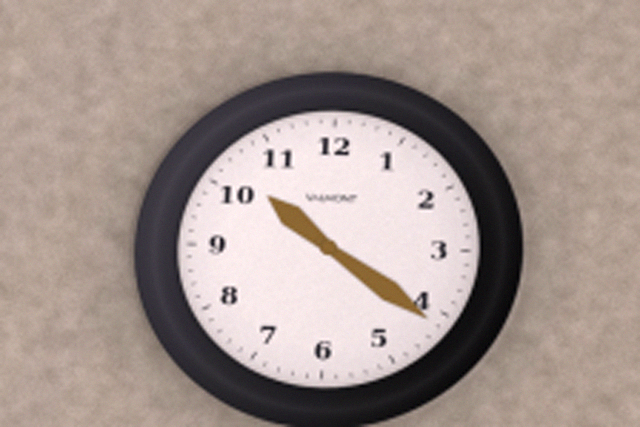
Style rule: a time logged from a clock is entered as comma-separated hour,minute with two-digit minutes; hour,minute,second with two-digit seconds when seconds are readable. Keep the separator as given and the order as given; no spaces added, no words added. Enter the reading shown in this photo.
10,21
